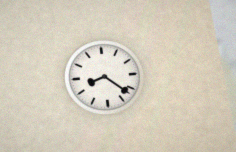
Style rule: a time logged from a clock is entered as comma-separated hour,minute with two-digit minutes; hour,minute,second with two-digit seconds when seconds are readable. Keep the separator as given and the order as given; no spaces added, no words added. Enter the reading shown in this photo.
8,22
